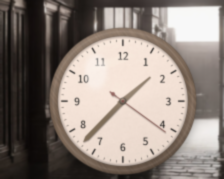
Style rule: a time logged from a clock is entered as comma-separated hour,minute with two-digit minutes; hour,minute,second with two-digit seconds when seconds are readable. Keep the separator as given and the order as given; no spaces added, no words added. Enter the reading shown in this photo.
1,37,21
